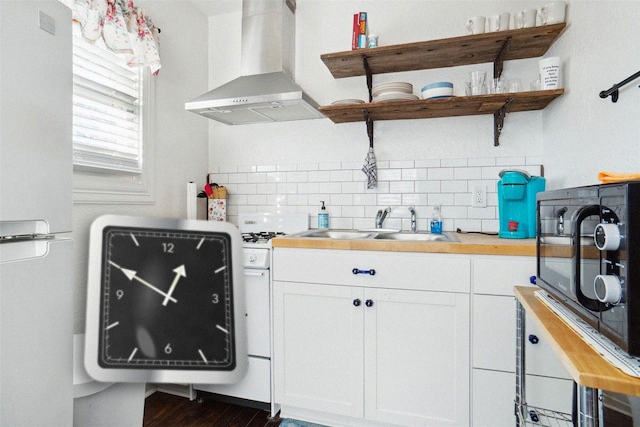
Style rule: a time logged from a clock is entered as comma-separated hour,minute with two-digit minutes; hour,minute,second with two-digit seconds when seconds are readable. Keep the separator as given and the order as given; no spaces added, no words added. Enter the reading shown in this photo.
12,50
